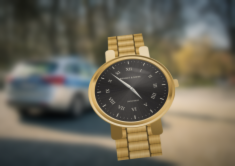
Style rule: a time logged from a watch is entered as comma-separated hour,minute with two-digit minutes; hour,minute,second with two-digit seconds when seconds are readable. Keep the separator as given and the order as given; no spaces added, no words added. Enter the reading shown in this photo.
4,53
